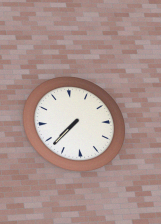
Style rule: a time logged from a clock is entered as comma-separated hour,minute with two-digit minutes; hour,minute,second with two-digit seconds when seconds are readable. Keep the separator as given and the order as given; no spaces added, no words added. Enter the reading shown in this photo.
7,38
